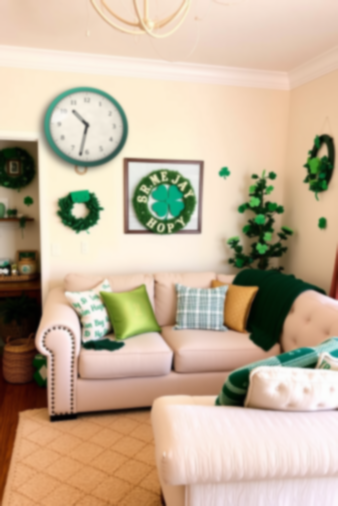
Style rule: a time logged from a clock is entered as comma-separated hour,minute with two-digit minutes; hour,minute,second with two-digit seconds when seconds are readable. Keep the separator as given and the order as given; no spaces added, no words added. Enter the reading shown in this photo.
10,32
